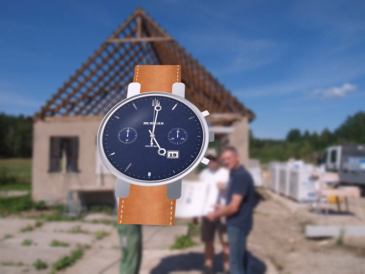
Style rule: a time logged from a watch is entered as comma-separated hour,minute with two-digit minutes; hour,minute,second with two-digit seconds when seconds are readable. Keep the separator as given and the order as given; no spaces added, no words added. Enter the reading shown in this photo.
5,01
